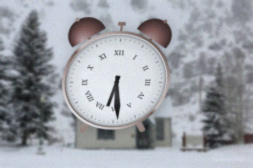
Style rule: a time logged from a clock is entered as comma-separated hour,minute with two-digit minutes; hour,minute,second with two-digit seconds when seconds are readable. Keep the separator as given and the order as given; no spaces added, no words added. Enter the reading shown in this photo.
6,29
